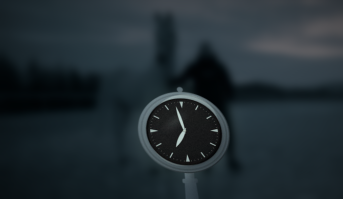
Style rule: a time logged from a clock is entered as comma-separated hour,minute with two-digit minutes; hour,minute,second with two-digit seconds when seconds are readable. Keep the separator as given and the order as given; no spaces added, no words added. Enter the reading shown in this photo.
6,58
